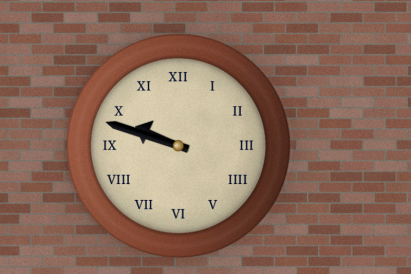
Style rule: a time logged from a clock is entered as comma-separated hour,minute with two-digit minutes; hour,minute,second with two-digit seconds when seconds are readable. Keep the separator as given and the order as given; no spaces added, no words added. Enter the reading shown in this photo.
9,48
